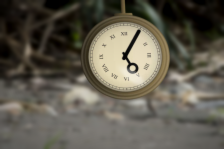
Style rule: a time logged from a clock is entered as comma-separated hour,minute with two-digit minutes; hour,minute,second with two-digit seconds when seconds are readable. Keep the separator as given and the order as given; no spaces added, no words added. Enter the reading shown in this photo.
5,05
